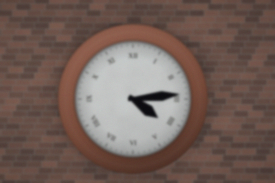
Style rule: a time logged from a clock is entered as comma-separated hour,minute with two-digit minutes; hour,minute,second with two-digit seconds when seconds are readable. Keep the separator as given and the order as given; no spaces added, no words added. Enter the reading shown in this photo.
4,14
